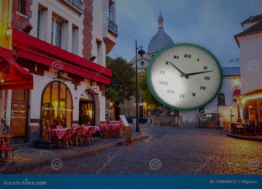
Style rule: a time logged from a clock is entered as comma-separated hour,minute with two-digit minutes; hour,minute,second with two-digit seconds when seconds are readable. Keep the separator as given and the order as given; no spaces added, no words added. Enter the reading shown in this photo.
10,12
